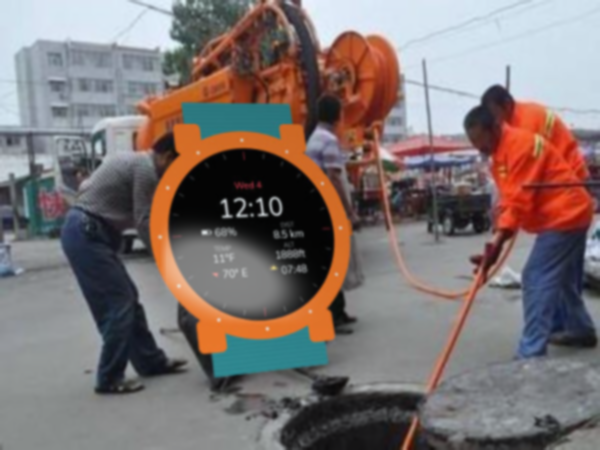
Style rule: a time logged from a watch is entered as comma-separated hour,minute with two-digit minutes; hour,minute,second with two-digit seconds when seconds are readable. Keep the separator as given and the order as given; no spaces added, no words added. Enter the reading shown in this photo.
12,10
